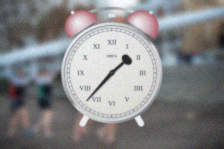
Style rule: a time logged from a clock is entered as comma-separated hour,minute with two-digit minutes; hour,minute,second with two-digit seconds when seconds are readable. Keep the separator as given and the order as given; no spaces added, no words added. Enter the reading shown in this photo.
1,37
